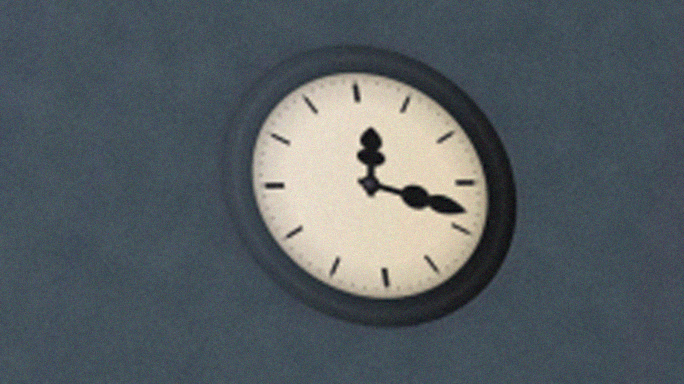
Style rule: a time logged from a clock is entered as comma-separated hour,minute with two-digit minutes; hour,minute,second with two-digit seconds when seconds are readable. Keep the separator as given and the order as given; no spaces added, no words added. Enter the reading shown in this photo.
12,18
